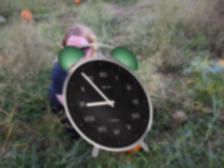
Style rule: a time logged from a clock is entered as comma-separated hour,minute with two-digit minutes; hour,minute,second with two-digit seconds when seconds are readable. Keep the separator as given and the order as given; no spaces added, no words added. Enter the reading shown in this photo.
8,54
